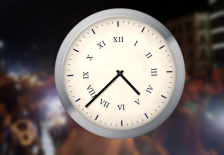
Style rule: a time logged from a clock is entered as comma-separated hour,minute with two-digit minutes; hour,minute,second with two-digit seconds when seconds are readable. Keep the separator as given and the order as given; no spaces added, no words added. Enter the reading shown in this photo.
4,38
